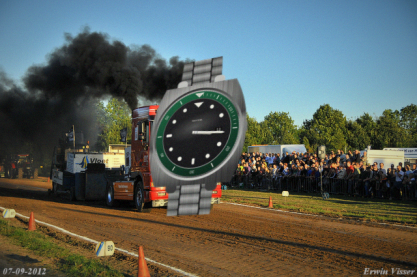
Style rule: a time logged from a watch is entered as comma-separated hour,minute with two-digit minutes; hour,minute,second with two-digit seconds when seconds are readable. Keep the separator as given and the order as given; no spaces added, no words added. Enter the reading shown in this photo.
3,16
